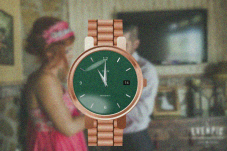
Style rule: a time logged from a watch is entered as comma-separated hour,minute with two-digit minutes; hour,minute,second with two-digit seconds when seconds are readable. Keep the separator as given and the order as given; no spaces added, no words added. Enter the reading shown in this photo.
11,00
